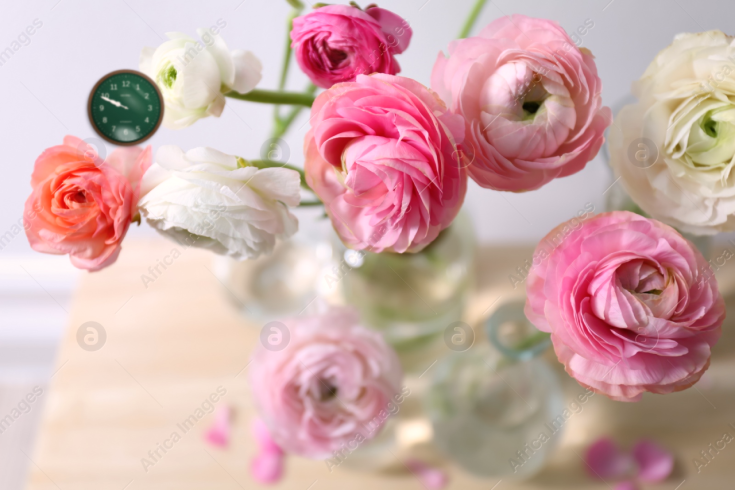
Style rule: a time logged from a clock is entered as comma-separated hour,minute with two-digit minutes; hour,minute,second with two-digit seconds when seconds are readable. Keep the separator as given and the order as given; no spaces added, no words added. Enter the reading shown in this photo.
9,49
